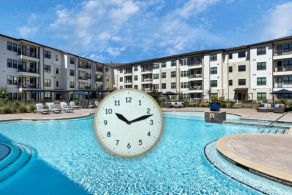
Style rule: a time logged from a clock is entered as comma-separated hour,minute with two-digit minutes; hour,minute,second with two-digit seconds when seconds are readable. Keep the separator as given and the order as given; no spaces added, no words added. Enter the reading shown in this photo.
10,12
